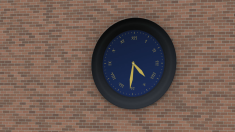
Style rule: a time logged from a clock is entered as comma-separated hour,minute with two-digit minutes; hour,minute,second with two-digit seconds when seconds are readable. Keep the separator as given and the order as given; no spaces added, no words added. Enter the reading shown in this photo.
4,31
